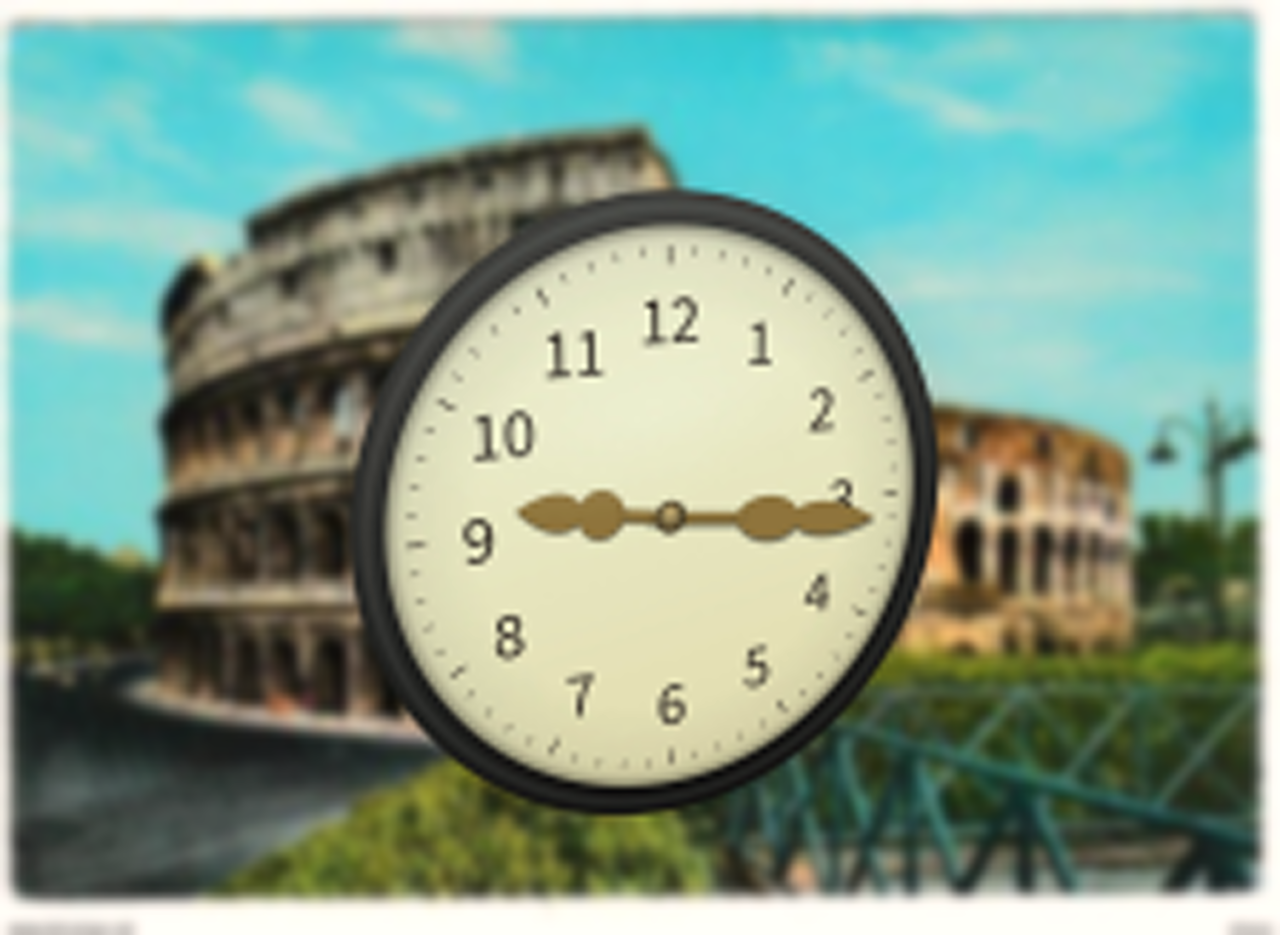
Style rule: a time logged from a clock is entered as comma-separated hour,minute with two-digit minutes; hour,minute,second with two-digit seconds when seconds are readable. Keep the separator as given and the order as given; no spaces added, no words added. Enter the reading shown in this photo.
9,16
